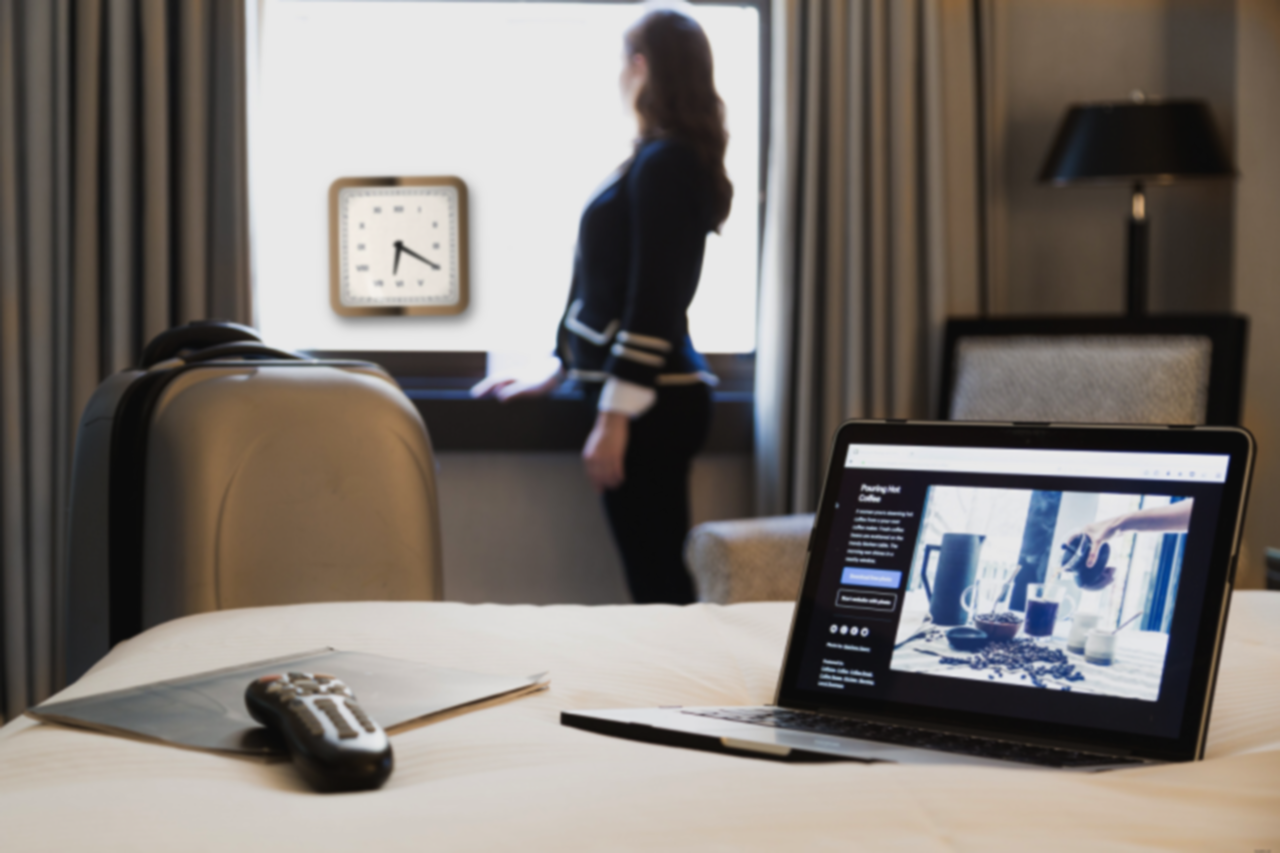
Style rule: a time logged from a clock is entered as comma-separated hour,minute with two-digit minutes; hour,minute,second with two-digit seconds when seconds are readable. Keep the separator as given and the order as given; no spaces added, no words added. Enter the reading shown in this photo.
6,20
